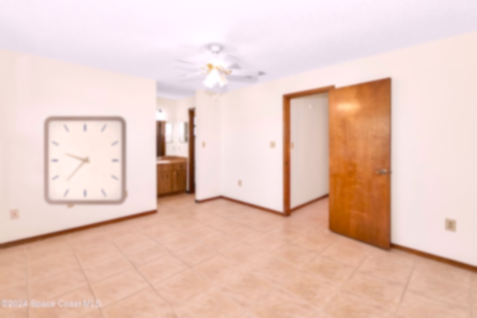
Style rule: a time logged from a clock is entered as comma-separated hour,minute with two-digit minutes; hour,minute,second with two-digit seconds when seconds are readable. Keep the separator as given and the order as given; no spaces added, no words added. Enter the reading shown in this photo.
9,37
